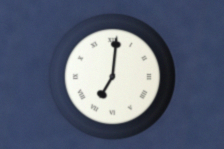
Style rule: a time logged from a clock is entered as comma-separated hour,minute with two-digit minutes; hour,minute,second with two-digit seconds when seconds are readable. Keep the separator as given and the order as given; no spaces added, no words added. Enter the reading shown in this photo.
7,01
